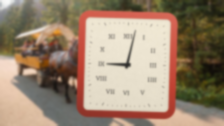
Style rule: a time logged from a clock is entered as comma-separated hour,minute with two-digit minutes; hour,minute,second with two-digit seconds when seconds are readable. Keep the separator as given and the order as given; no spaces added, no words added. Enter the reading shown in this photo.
9,02
